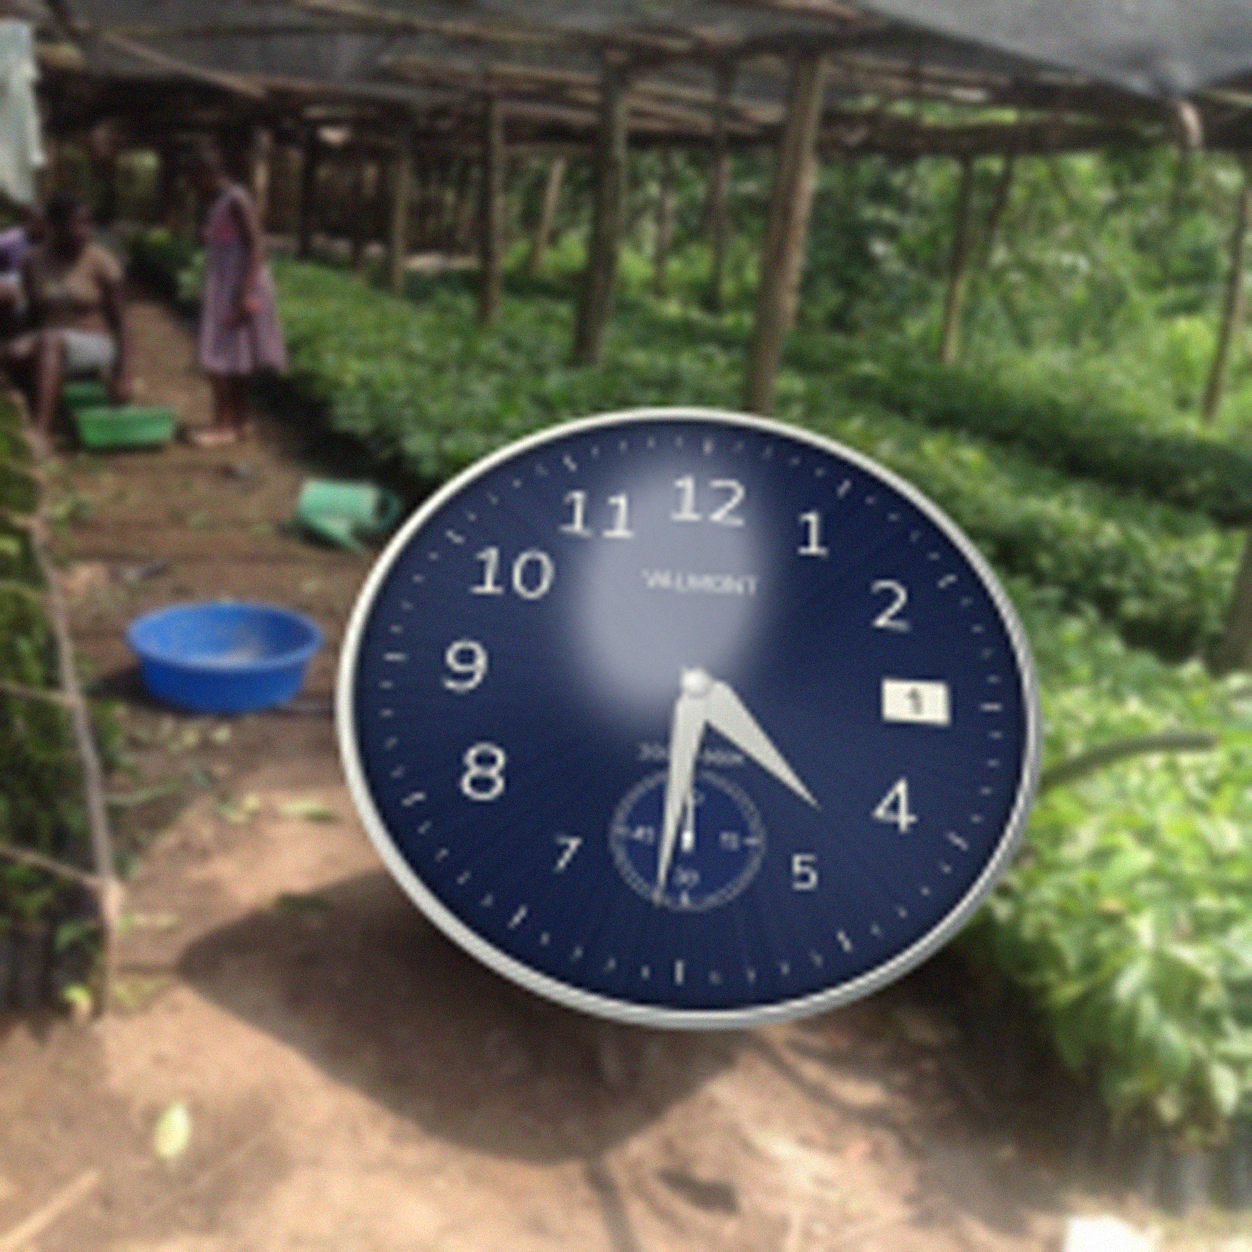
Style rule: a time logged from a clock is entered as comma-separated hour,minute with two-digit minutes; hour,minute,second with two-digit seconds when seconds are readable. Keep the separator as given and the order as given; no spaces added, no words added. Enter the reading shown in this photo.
4,31
